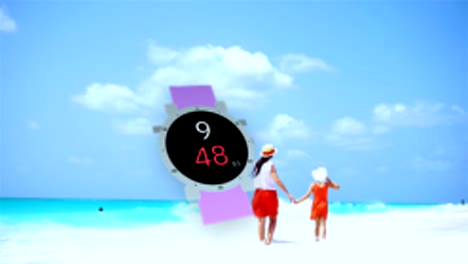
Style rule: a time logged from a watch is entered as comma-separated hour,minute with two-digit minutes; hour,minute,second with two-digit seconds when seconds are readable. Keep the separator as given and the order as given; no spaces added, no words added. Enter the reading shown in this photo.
9,48
